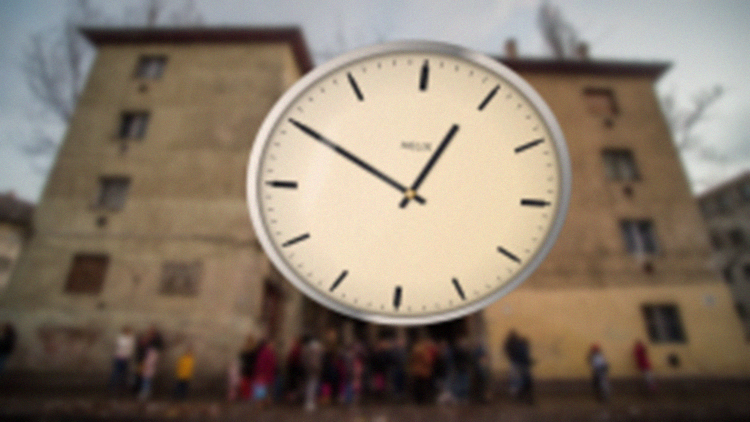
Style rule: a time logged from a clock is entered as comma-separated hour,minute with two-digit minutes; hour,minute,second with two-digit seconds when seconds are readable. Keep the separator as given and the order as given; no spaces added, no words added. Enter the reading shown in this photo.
12,50
